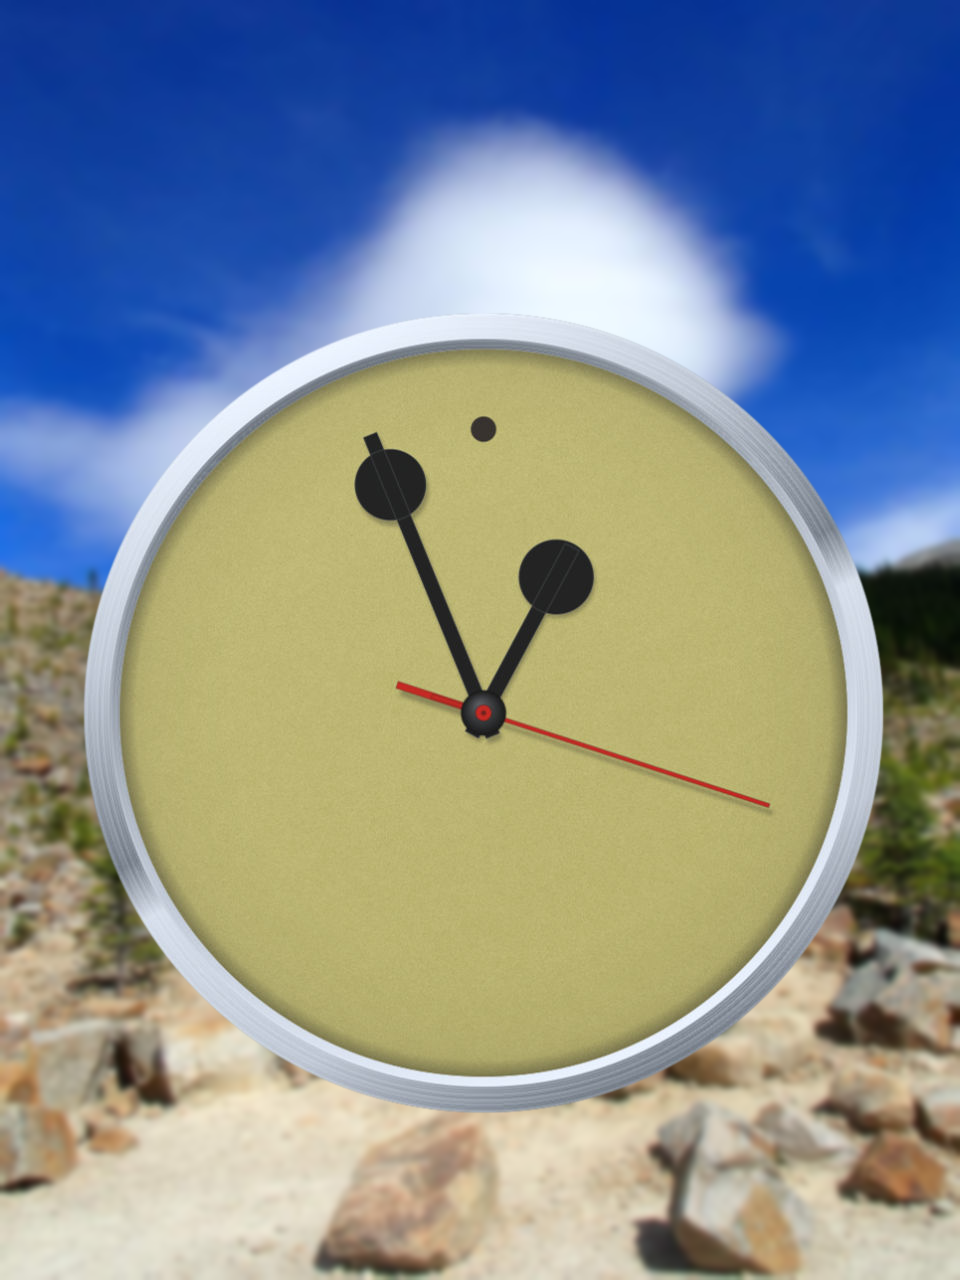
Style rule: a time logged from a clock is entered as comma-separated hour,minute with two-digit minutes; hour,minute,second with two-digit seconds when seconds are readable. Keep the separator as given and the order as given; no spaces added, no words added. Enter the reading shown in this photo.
12,56,18
